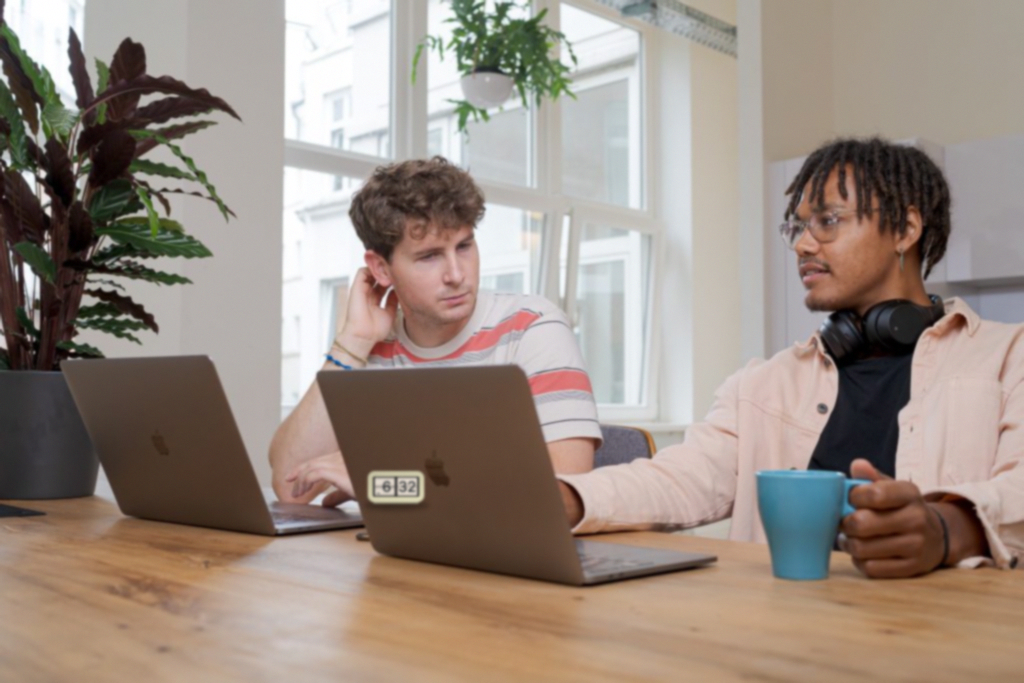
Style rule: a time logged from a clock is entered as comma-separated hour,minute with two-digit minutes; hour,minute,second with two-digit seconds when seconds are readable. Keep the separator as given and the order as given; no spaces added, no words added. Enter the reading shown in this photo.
6,32
